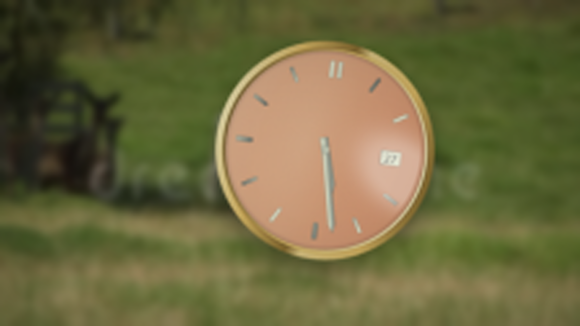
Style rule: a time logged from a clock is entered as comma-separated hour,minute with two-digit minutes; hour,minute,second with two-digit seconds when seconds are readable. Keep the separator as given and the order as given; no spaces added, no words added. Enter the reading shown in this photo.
5,28
